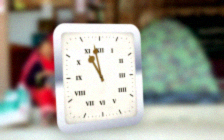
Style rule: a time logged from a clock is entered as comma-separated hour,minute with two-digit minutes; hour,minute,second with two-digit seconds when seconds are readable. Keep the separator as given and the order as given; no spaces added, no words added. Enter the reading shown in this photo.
10,58
